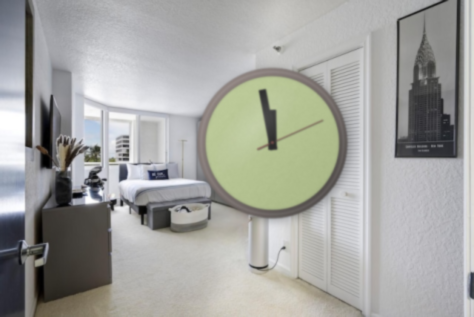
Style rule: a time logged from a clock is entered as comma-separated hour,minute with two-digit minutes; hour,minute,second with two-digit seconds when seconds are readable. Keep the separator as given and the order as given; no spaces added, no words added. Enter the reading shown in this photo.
11,58,11
